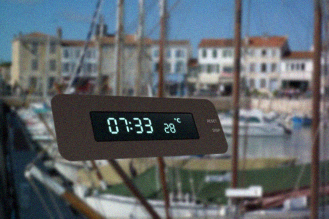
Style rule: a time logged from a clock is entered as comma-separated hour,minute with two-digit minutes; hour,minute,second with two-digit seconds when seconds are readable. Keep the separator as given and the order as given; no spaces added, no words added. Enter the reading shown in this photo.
7,33
